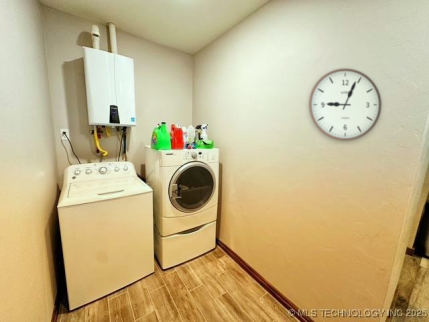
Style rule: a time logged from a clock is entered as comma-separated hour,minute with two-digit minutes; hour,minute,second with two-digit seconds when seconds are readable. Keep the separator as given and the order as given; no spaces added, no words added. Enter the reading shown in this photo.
9,04
